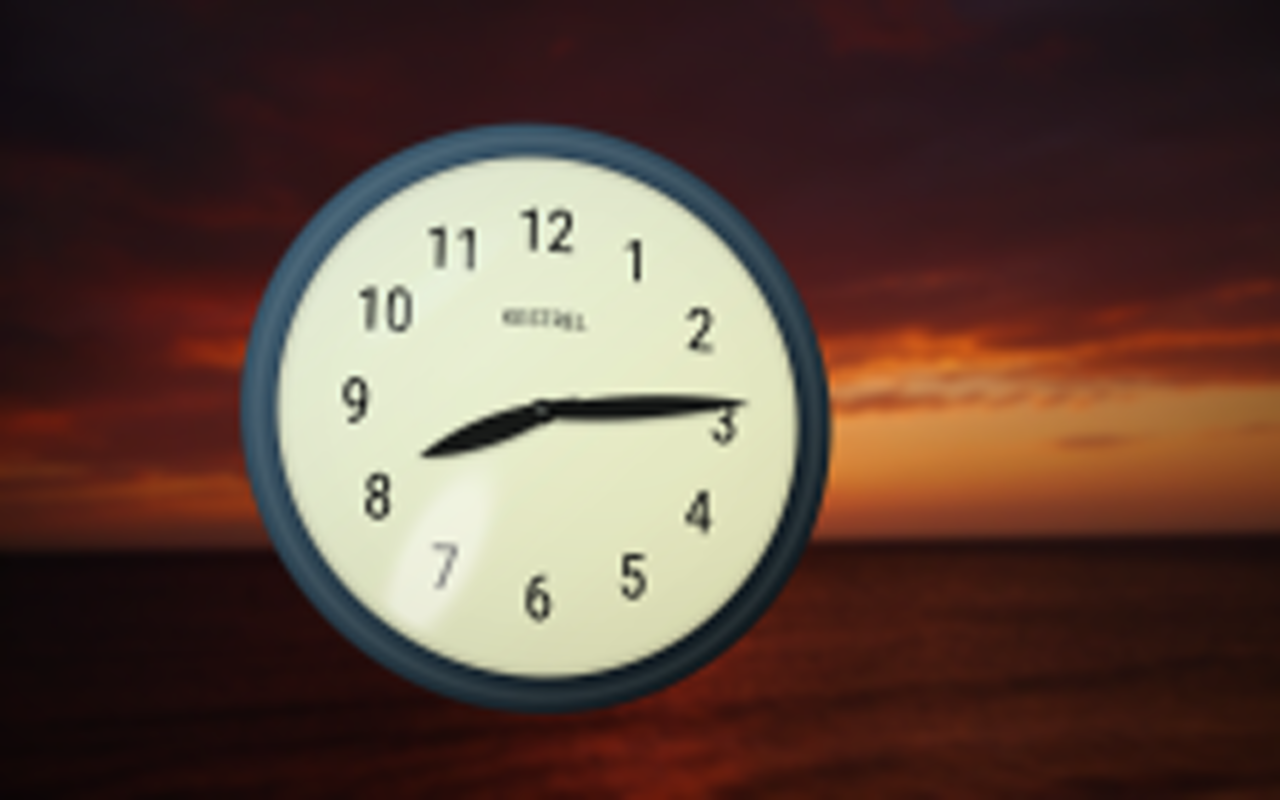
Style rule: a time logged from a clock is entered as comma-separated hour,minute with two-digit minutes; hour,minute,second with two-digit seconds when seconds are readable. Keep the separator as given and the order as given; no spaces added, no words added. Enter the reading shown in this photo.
8,14
